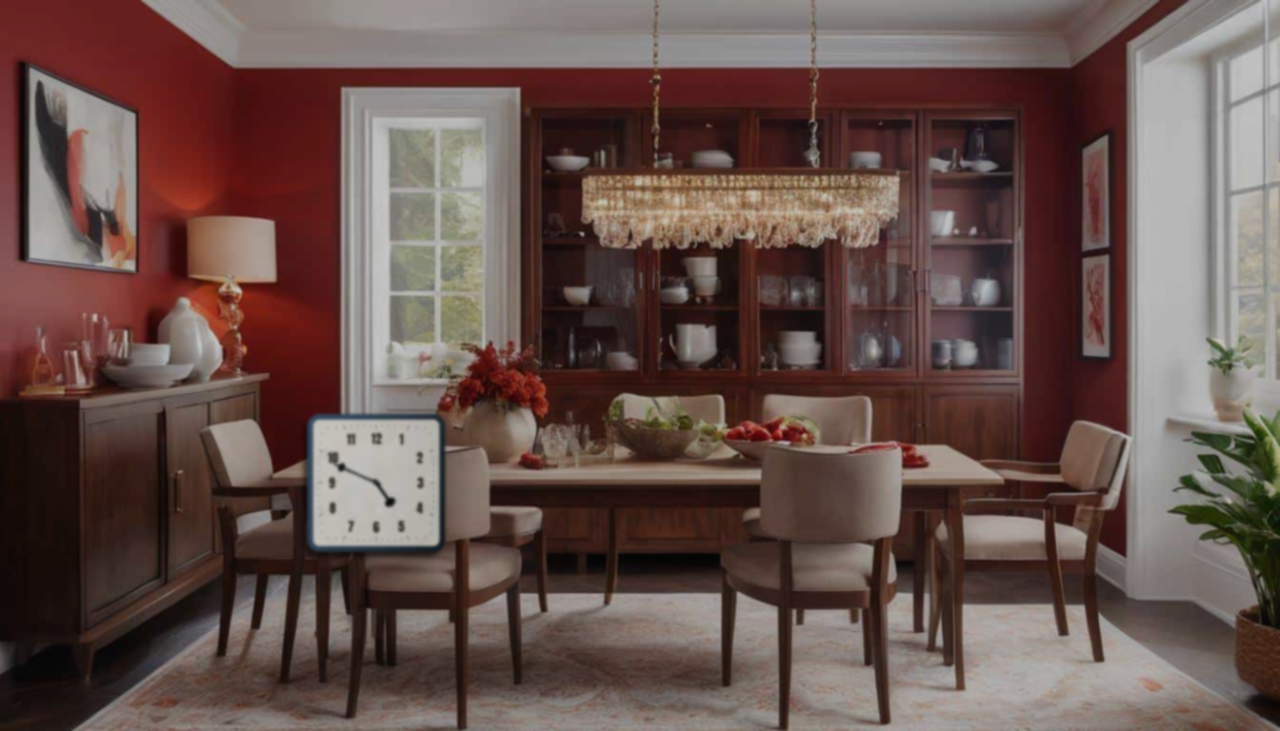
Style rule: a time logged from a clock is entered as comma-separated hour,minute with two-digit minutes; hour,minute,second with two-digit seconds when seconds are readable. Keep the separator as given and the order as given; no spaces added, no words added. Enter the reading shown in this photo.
4,49
